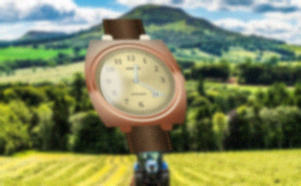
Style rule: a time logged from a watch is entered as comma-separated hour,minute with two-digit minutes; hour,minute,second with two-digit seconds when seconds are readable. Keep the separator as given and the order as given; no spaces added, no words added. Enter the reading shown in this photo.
12,21
